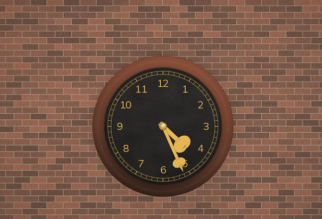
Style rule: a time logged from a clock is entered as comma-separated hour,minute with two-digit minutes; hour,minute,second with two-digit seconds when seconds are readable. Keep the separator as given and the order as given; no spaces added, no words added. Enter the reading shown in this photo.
4,26
